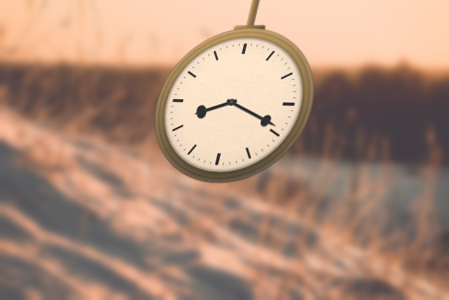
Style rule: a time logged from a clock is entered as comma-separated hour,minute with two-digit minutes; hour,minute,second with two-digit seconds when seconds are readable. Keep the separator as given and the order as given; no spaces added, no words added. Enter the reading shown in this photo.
8,19
